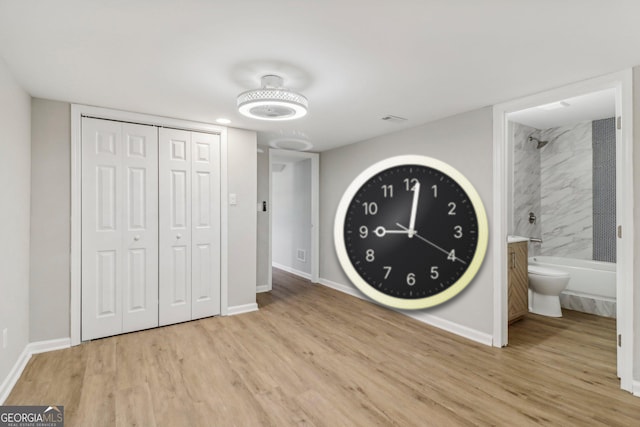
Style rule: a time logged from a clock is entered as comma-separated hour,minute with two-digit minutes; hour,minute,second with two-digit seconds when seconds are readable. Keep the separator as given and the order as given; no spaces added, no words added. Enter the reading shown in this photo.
9,01,20
